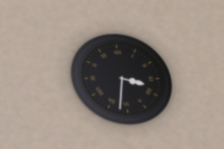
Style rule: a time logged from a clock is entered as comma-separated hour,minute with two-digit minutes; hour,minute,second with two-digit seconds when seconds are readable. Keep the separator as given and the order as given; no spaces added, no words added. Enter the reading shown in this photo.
3,32
